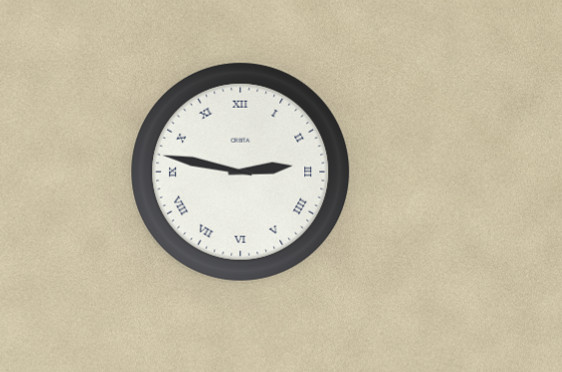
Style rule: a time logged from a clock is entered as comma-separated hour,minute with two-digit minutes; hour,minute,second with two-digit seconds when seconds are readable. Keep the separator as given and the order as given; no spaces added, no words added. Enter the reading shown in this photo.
2,47
